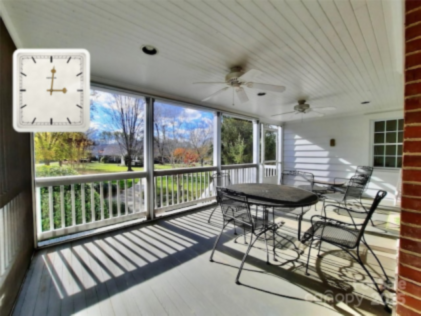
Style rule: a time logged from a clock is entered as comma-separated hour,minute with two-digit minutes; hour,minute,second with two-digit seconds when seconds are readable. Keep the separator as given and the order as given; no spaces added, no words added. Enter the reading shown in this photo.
3,01
